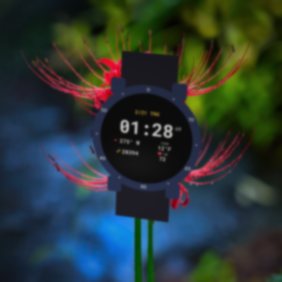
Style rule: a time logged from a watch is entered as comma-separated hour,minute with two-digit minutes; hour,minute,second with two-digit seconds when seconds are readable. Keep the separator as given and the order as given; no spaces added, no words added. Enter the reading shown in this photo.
1,28
